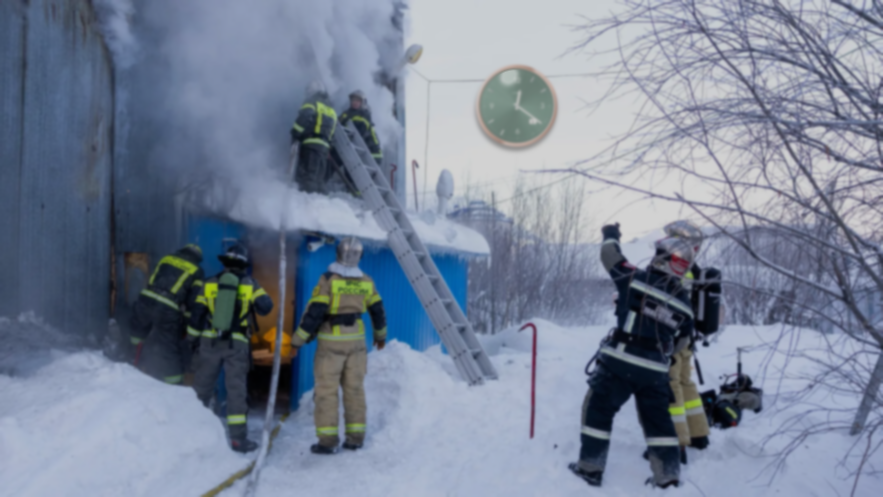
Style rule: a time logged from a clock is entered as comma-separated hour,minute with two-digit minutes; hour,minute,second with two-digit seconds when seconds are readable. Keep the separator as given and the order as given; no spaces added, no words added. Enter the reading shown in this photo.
12,21
